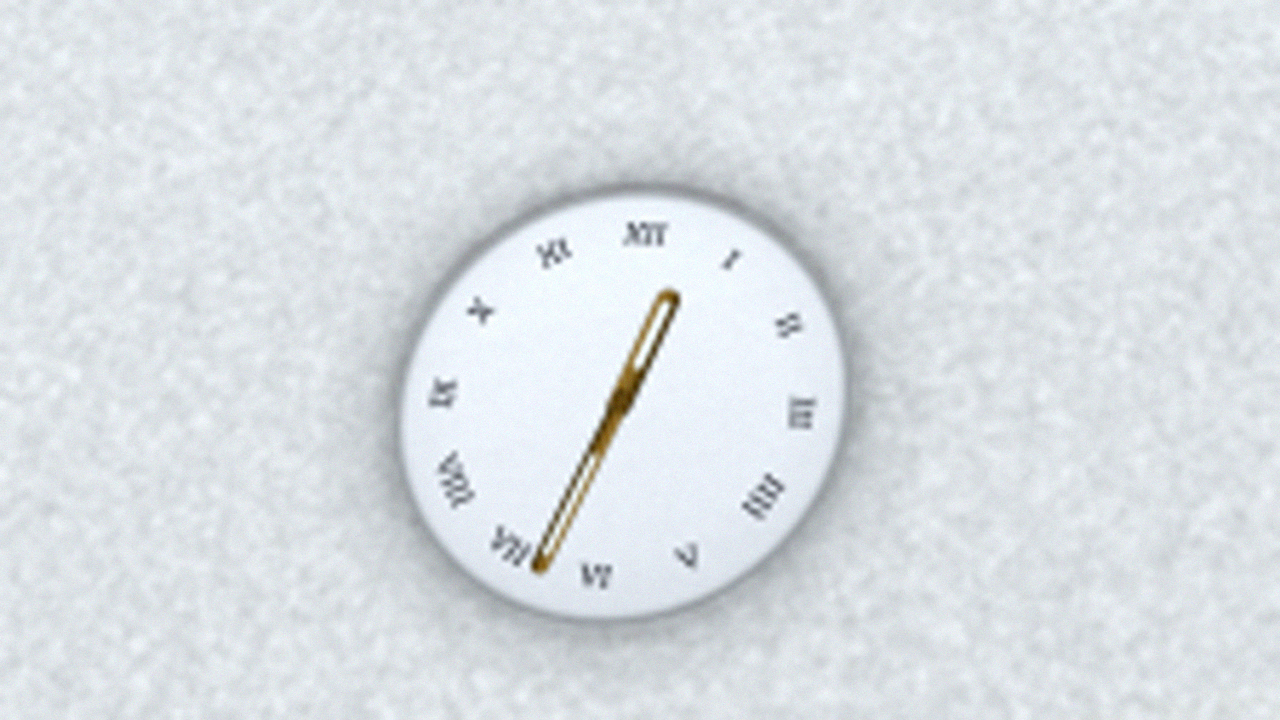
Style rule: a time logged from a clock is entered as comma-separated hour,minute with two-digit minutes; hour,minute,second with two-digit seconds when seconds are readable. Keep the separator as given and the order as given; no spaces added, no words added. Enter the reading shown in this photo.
12,33
